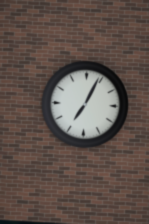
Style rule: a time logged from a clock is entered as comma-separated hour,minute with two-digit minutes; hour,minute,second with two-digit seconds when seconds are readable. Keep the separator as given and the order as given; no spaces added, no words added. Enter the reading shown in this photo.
7,04
